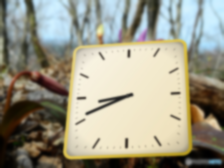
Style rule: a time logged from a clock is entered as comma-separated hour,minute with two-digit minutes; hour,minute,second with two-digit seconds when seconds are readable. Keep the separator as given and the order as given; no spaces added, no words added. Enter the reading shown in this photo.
8,41
